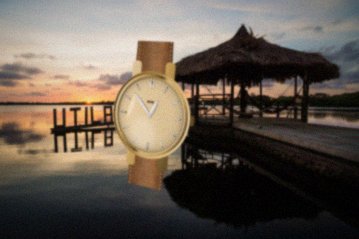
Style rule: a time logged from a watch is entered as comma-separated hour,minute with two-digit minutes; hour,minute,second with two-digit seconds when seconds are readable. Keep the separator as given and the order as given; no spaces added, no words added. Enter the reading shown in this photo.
12,53
